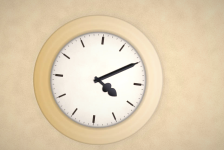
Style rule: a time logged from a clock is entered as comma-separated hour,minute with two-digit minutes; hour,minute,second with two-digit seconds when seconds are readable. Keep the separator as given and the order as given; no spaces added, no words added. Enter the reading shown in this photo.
4,10
